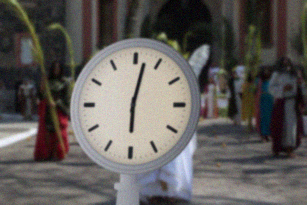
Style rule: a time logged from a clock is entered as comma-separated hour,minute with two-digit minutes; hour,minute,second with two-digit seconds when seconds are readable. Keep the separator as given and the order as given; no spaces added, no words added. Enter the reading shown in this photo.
6,02
